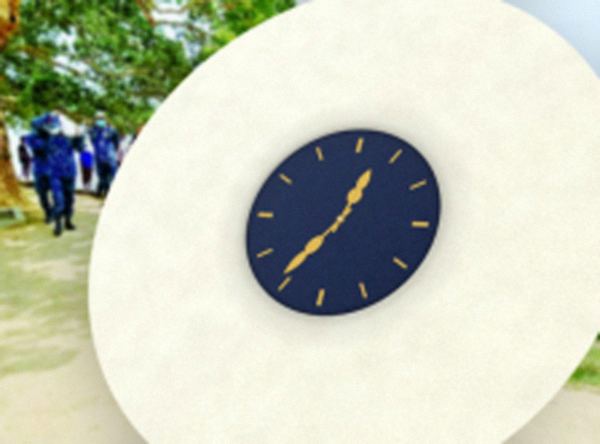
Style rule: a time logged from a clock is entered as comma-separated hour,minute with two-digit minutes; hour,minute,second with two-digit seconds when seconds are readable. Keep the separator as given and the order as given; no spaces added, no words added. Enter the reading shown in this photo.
12,36
